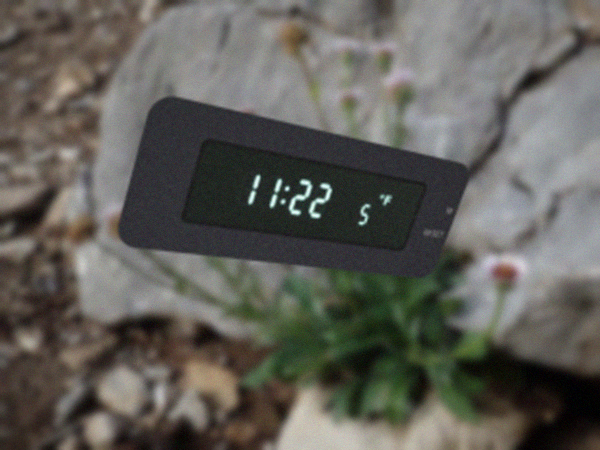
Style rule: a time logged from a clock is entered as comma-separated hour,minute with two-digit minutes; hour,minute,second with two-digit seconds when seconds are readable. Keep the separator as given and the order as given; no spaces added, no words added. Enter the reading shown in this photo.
11,22
